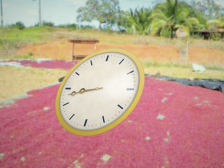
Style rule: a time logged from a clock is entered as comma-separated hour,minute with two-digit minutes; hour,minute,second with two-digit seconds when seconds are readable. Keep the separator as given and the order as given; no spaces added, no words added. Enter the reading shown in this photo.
8,43
